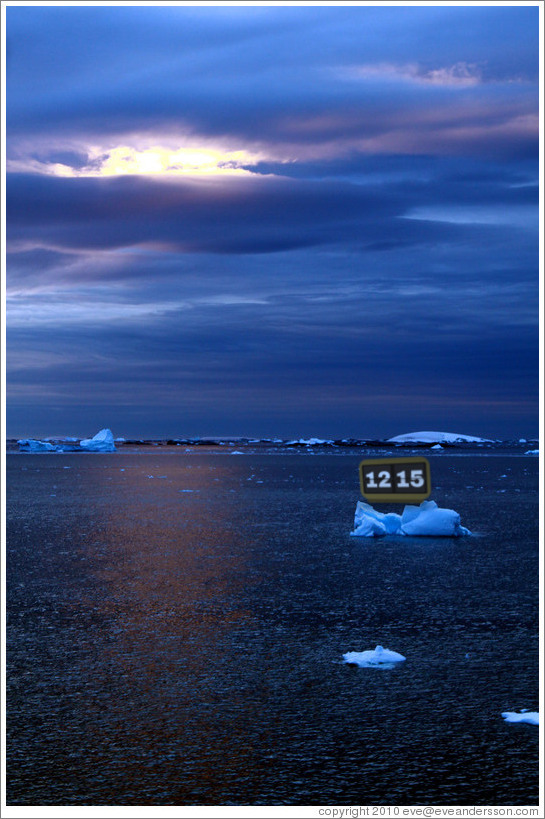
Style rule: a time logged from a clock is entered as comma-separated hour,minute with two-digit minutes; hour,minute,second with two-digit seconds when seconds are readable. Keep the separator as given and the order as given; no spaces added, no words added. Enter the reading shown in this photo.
12,15
